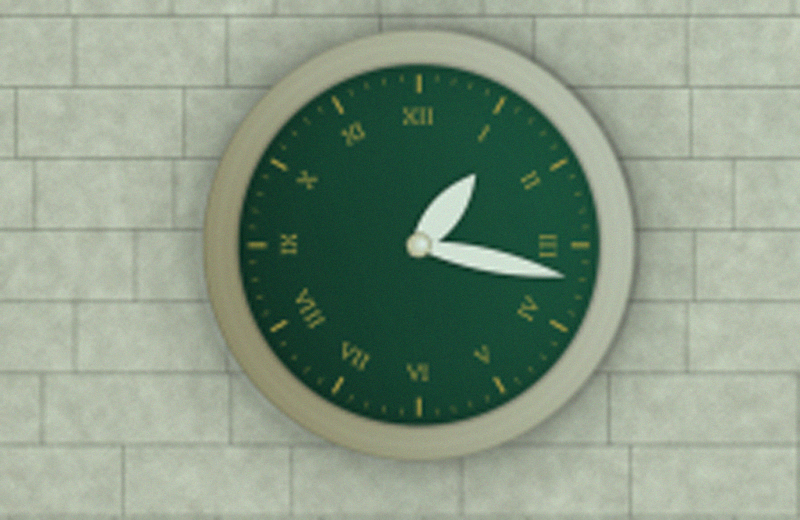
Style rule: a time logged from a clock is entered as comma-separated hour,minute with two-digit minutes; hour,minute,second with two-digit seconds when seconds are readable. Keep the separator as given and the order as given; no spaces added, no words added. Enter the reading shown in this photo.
1,17
